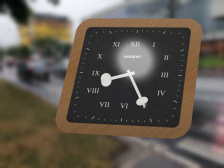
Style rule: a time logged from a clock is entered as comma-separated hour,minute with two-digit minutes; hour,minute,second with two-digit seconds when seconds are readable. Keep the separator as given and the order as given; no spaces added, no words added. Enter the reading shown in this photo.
8,25
